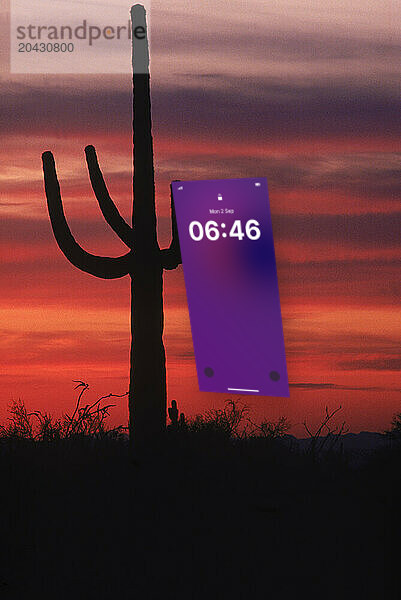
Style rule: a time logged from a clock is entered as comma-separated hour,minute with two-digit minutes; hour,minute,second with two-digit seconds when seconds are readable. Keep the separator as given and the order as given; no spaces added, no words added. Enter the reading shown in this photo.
6,46
